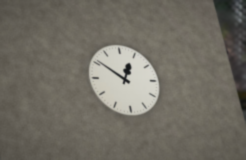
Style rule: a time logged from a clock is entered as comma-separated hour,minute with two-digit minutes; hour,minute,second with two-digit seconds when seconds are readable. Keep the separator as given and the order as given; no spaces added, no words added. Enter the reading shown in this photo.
12,51
